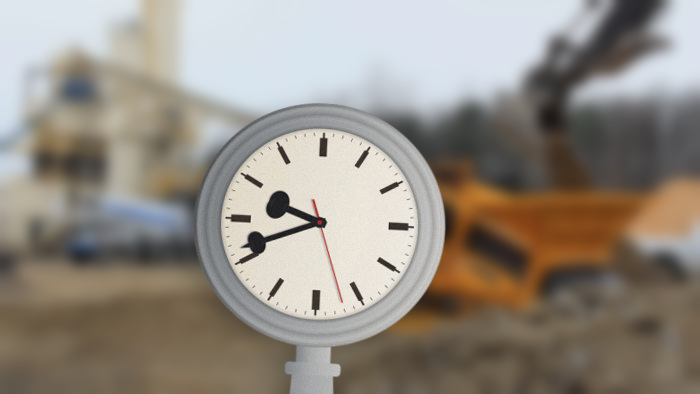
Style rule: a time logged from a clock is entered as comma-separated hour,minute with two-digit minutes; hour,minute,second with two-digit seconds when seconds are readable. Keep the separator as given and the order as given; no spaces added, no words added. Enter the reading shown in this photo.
9,41,27
